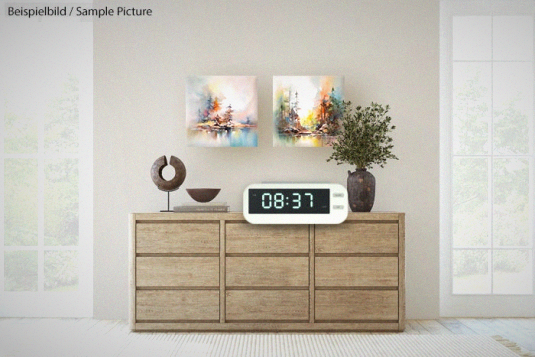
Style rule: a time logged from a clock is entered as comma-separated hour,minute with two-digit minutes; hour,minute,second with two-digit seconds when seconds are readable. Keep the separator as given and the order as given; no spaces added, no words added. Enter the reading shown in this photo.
8,37
